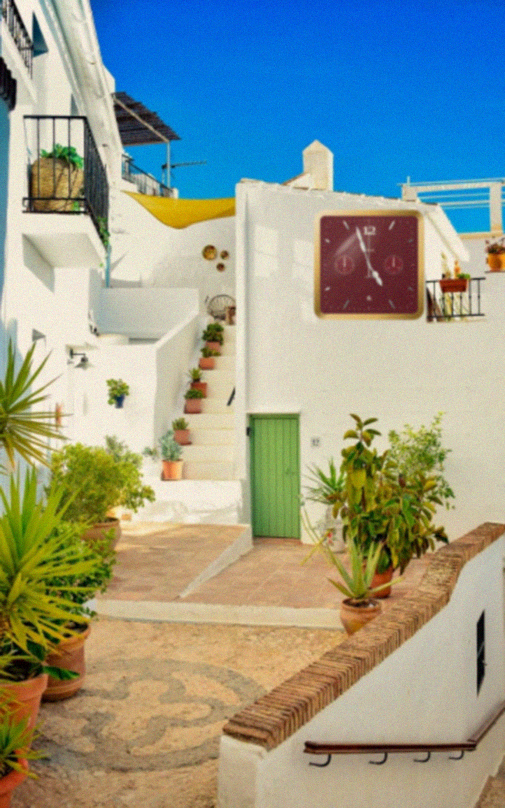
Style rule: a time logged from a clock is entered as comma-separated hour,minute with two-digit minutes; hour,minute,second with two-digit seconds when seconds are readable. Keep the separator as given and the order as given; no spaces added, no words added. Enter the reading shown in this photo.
4,57
